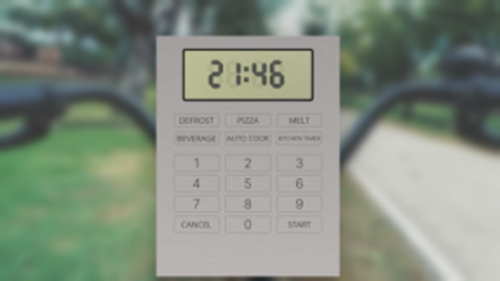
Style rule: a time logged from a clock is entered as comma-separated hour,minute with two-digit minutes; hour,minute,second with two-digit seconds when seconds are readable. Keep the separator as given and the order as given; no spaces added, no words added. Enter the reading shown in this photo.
21,46
